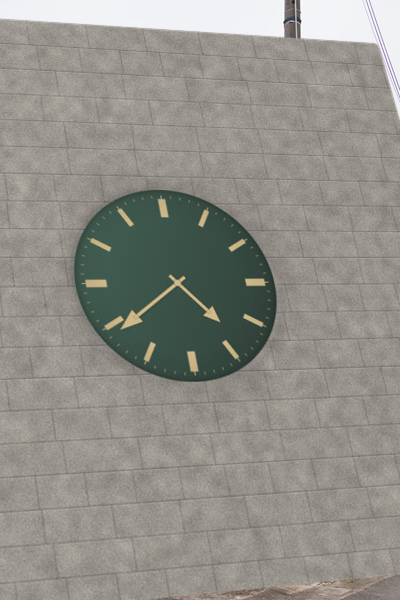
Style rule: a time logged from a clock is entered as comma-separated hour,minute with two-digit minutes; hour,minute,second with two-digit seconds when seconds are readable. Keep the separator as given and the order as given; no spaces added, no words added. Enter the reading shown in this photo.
4,39
